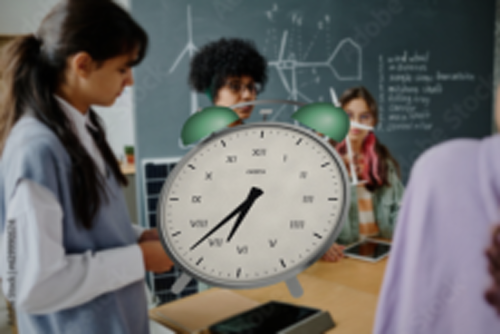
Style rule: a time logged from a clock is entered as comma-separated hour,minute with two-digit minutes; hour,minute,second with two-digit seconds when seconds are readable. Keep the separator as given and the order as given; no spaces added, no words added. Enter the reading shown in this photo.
6,37
